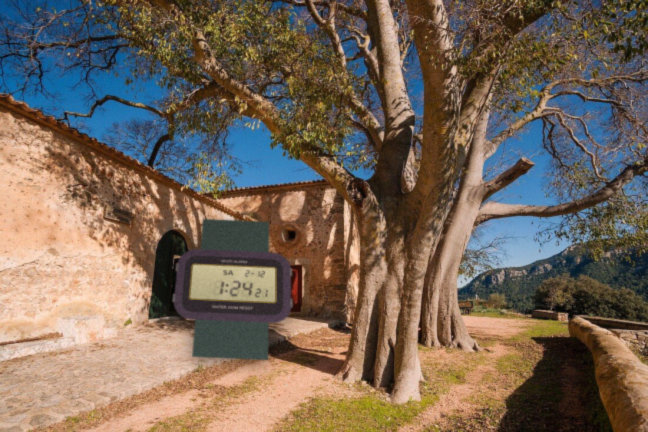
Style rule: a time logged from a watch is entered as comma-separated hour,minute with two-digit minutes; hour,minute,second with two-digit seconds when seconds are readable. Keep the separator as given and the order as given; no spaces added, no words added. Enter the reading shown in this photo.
1,24,21
